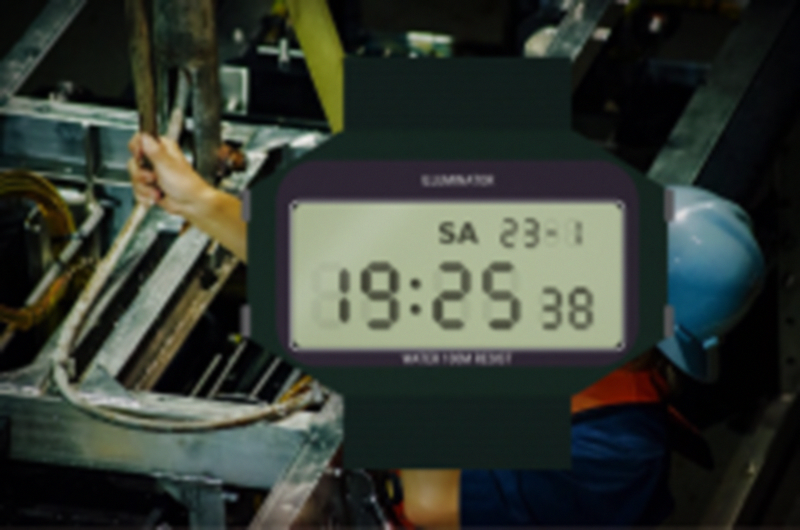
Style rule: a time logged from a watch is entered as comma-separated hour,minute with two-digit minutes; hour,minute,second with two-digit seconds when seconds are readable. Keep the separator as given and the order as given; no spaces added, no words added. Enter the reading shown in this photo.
19,25,38
